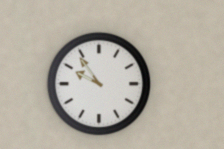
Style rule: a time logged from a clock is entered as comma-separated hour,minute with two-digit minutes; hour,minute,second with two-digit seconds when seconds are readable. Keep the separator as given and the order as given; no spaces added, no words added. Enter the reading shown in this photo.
9,54
